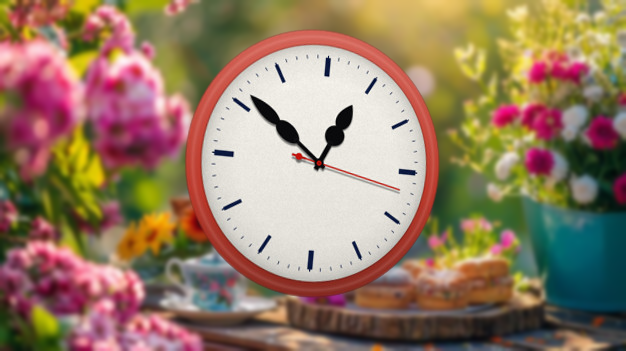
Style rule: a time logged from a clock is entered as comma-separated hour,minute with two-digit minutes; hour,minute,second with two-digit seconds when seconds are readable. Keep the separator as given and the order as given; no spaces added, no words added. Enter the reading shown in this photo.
12,51,17
